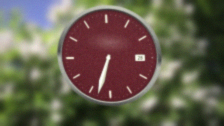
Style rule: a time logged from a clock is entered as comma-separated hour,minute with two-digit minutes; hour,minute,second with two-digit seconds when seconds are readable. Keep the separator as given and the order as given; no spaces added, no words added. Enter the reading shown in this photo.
6,33
